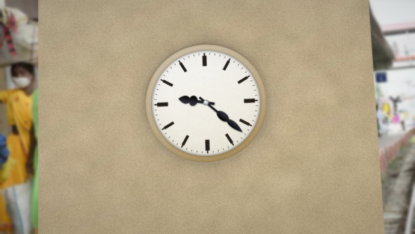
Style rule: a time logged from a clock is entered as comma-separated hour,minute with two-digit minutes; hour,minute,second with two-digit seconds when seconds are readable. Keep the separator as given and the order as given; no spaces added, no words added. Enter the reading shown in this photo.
9,22
